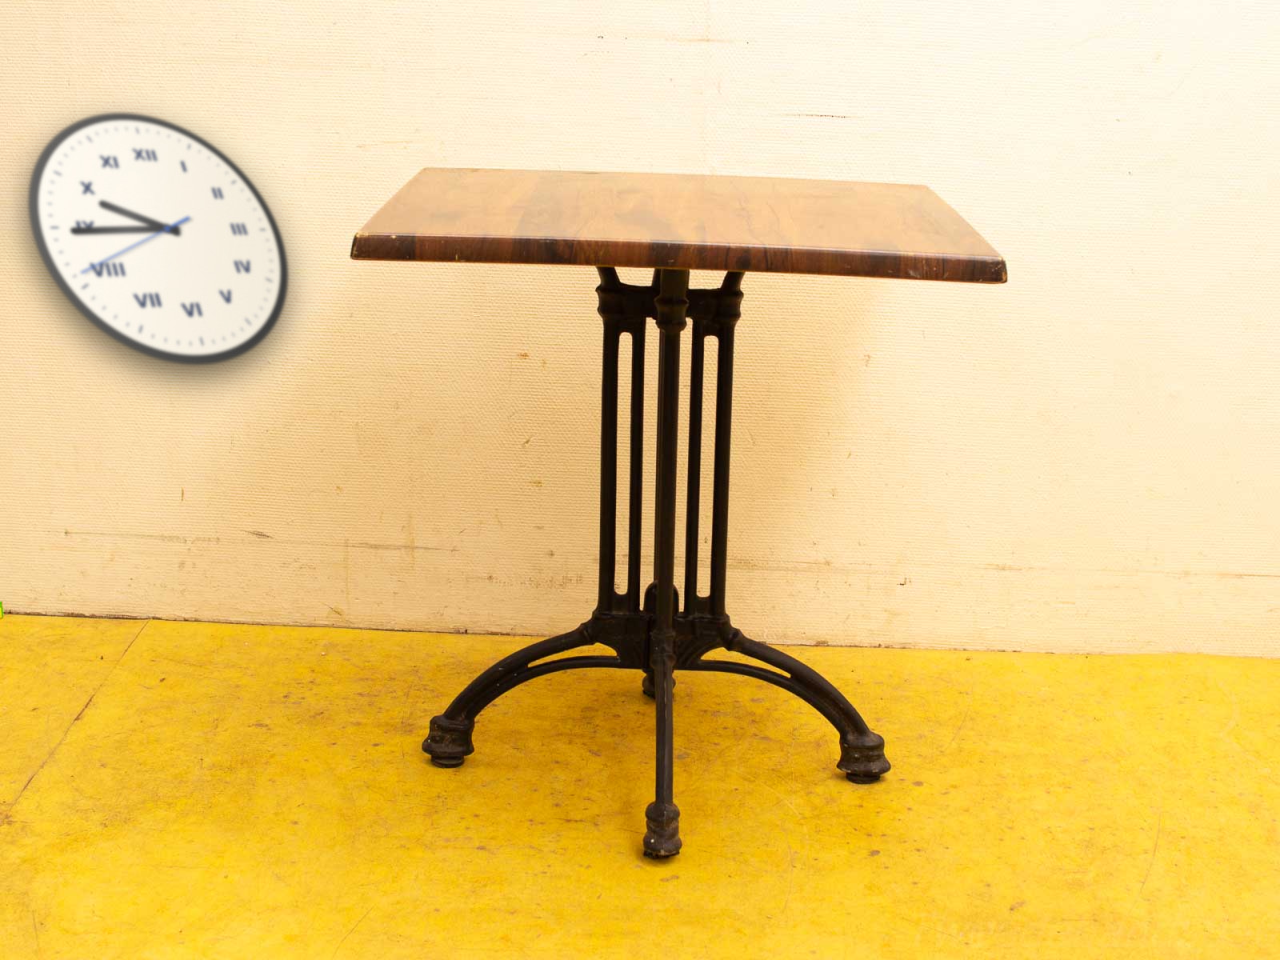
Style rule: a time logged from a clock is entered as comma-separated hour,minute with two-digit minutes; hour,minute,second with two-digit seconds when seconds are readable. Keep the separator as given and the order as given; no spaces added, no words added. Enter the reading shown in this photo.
9,44,41
